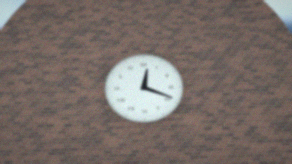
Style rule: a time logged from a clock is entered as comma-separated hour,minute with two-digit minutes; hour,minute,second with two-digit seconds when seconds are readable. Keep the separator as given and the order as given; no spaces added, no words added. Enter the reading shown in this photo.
12,19
